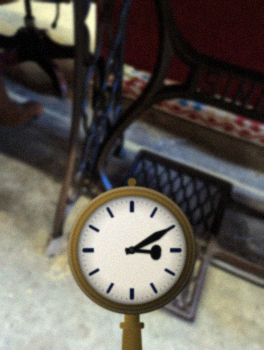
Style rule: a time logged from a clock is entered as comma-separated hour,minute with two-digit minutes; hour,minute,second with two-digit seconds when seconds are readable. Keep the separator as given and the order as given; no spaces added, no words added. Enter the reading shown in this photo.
3,10
